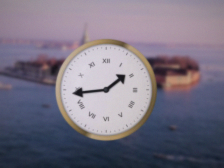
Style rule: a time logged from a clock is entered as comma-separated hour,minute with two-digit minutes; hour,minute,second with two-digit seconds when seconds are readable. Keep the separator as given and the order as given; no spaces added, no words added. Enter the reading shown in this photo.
1,44
